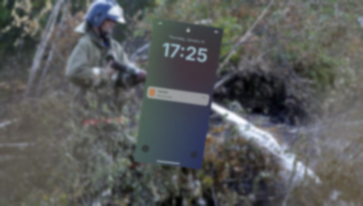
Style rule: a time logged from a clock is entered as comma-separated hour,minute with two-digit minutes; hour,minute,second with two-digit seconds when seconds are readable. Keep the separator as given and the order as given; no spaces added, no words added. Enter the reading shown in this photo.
17,25
